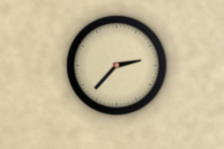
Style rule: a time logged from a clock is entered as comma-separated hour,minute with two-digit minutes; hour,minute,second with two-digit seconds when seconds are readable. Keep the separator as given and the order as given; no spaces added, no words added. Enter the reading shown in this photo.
2,37
